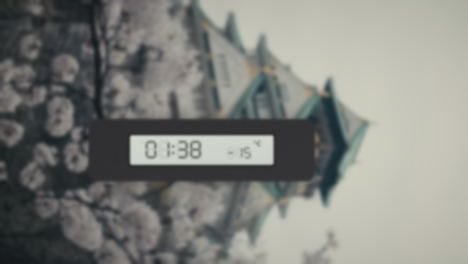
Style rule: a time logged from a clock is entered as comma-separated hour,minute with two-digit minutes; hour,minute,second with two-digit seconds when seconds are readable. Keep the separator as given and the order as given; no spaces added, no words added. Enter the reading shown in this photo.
1,38
